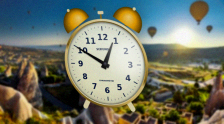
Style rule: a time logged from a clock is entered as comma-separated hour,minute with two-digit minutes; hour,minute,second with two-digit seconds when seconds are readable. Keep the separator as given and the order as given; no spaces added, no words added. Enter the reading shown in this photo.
12,50
